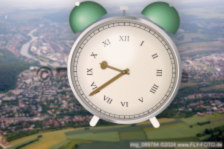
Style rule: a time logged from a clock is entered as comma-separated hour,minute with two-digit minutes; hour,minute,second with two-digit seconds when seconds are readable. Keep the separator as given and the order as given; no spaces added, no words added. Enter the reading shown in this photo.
9,39
